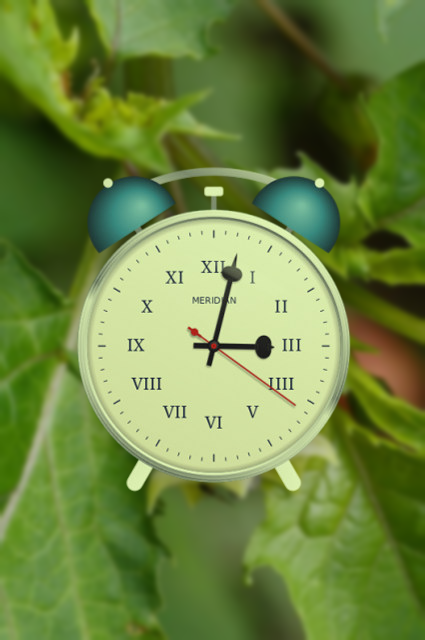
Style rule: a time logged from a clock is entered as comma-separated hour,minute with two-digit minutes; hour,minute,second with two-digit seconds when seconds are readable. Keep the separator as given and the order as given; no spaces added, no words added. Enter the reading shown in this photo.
3,02,21
